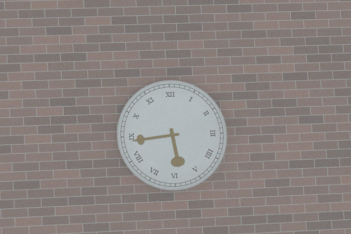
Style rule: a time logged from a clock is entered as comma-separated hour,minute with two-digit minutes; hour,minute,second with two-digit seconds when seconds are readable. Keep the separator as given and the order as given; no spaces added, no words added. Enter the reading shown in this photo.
5,44
